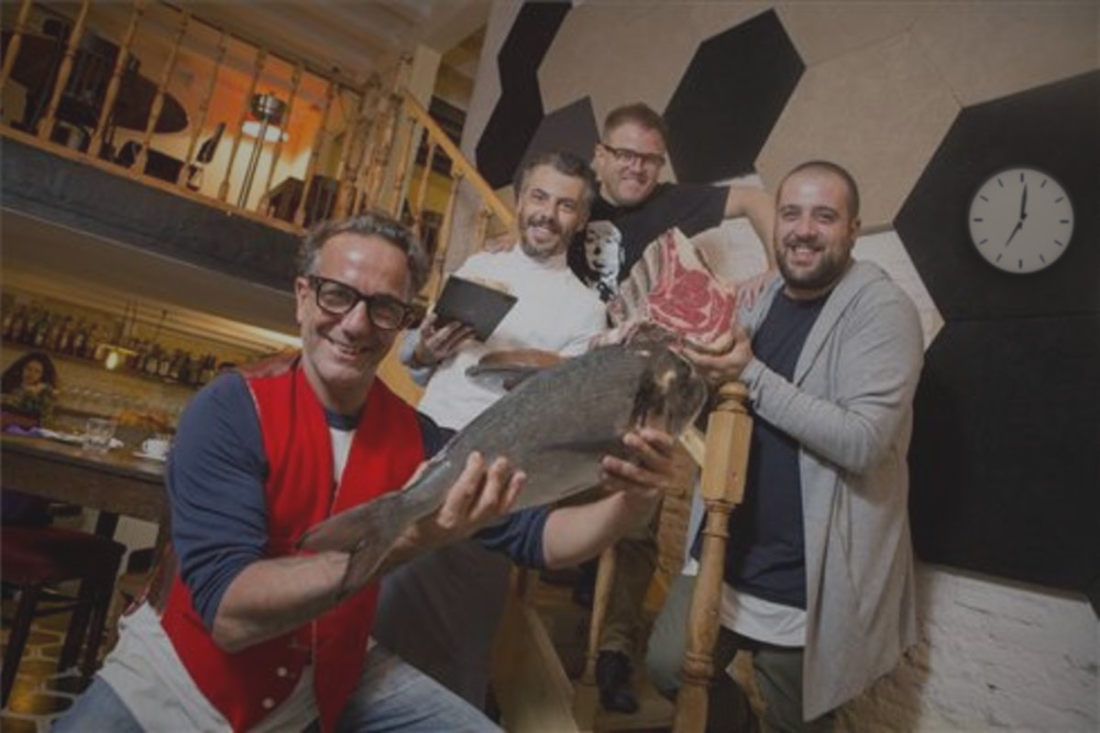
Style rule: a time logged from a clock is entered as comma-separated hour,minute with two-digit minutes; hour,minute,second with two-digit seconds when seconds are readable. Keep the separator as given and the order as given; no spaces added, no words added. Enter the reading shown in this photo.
7,01
